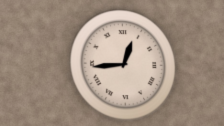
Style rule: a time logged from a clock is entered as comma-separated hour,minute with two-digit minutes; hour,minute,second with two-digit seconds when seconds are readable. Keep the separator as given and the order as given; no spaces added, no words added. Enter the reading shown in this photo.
12,44
